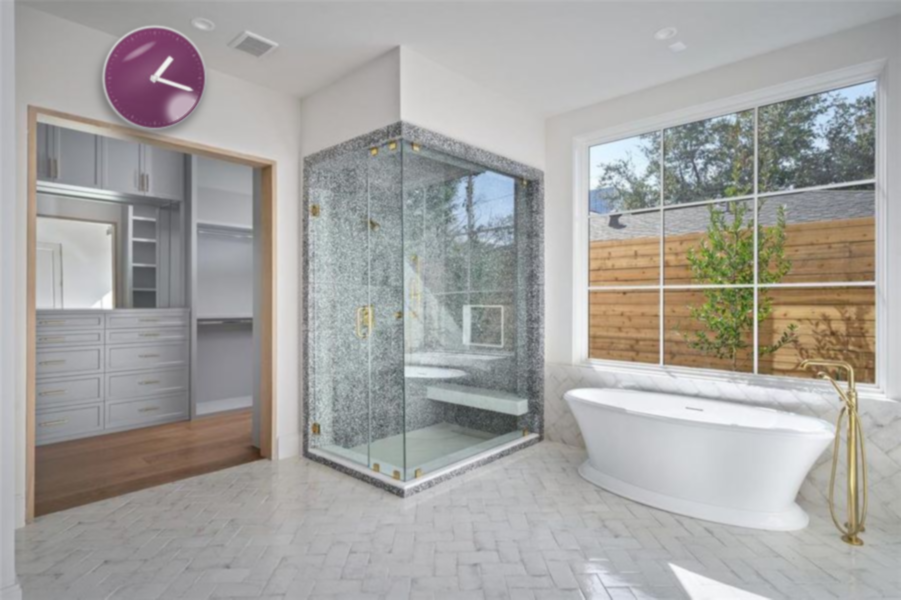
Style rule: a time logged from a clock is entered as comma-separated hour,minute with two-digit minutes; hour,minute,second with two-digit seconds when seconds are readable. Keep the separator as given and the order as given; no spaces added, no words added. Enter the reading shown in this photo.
1,18
